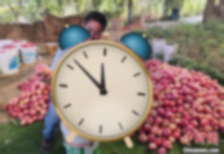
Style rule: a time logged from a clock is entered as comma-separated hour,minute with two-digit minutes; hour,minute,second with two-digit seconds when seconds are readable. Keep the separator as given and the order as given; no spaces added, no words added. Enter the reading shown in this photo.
11,52
